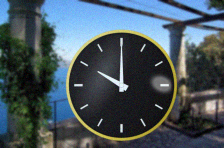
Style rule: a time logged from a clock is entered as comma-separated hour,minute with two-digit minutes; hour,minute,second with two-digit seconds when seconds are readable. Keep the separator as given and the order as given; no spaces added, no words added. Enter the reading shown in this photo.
10,00
